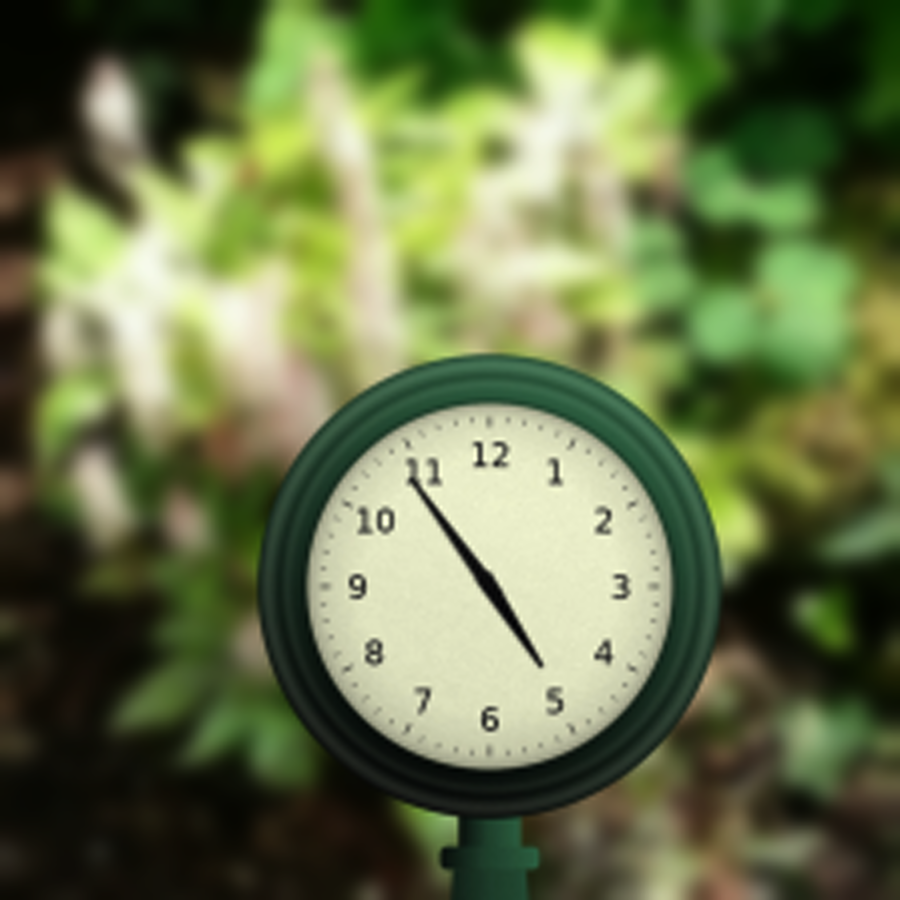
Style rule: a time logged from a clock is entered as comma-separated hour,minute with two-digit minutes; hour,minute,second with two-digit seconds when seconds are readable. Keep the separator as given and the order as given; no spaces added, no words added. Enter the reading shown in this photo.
4,54
